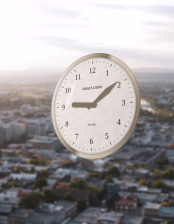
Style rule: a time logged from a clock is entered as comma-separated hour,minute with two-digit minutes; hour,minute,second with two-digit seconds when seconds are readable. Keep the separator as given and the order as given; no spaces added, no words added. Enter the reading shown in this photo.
9,09
